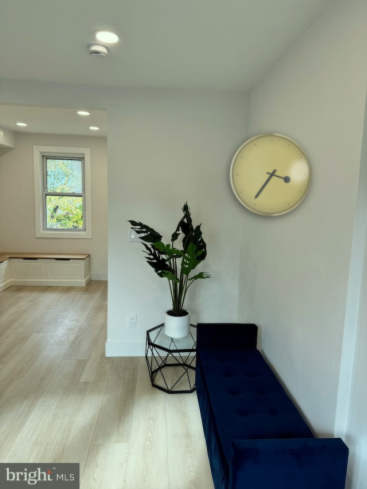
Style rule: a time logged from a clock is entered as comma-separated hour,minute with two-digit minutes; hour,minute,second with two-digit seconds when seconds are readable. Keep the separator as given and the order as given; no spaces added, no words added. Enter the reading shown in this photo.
3,36
